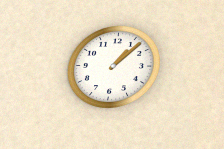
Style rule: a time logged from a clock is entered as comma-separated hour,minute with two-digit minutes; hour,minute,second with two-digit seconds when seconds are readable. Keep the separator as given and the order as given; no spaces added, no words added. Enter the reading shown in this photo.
1,07
